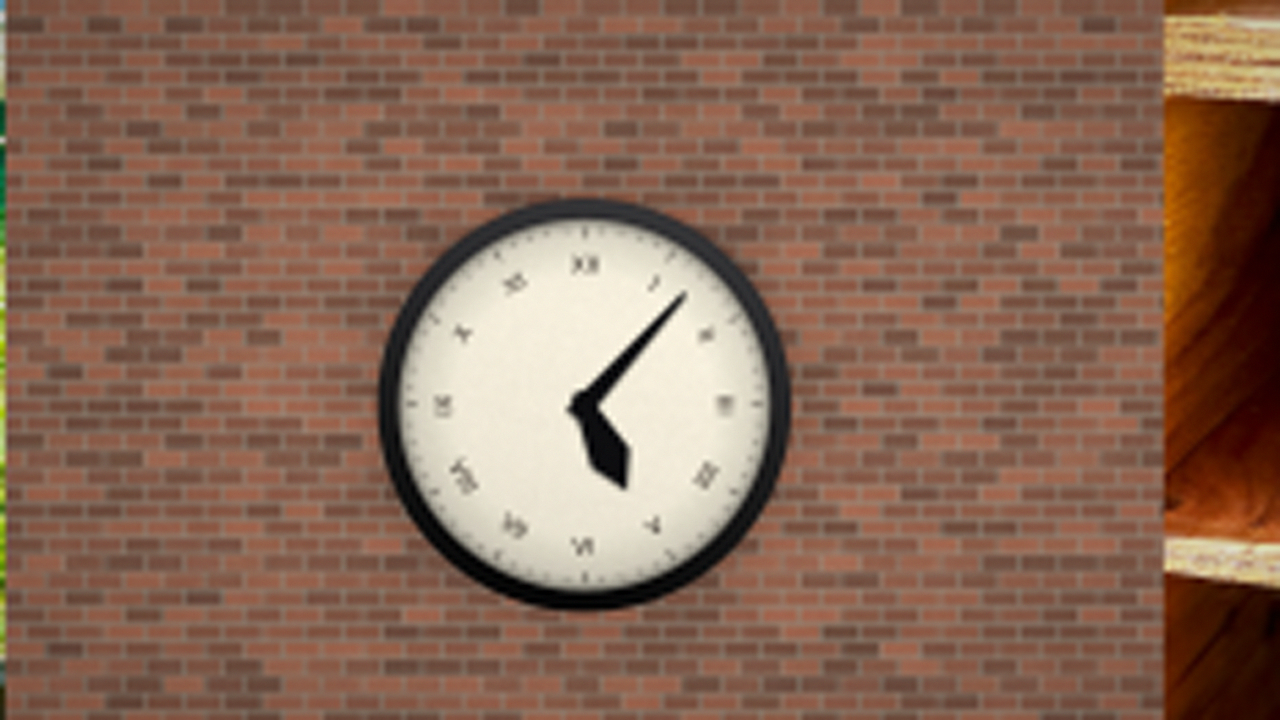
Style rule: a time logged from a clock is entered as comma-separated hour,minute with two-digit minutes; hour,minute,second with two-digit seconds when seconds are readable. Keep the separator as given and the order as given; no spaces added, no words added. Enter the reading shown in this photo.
5,07
